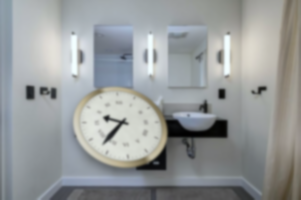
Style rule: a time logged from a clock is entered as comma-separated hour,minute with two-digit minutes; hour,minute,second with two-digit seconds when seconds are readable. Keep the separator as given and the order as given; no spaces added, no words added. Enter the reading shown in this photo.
9,37
